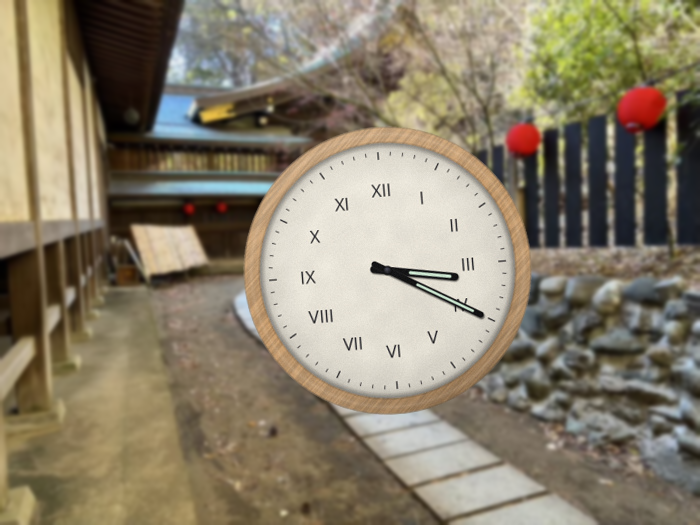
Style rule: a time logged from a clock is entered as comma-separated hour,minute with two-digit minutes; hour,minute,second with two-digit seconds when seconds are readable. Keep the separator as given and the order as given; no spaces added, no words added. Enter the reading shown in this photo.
3,20
